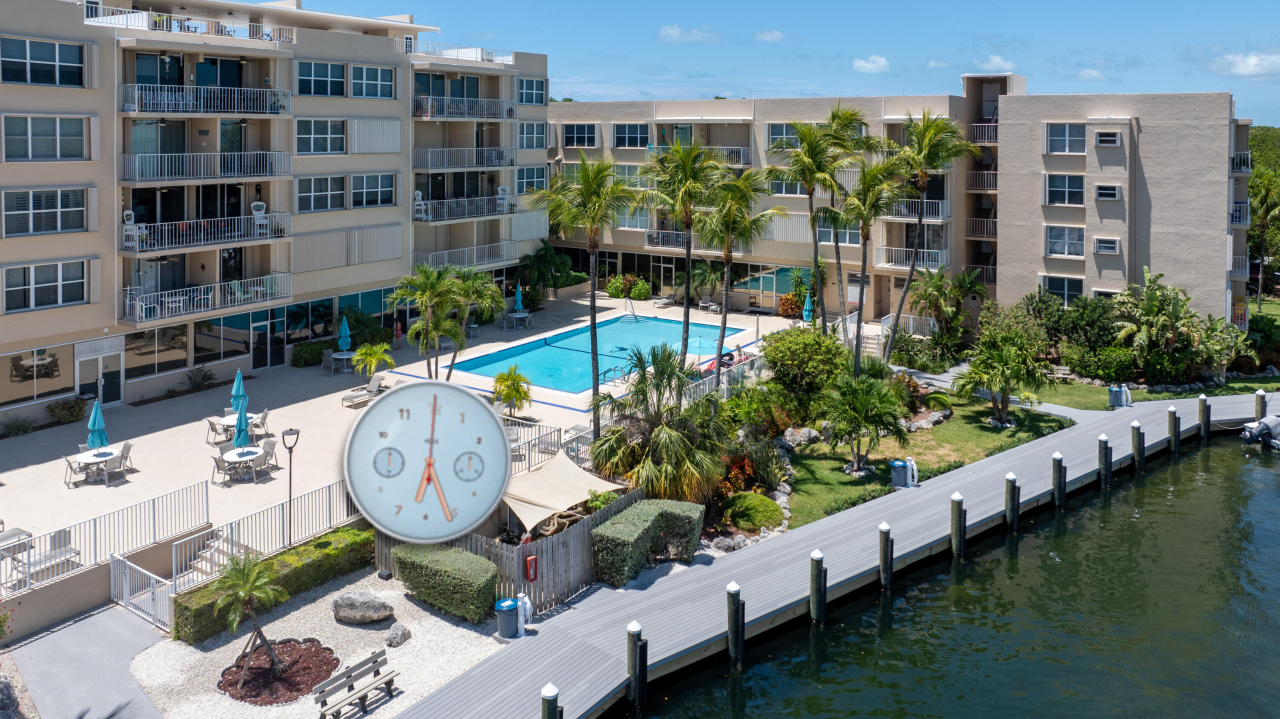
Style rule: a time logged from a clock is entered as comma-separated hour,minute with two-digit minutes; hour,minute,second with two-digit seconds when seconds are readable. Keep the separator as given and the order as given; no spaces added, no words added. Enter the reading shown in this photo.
6,26
